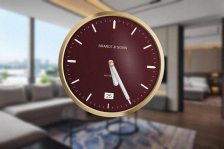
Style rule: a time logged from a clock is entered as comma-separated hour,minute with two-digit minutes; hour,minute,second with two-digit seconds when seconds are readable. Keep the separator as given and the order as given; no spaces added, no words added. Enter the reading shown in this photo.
5,25
